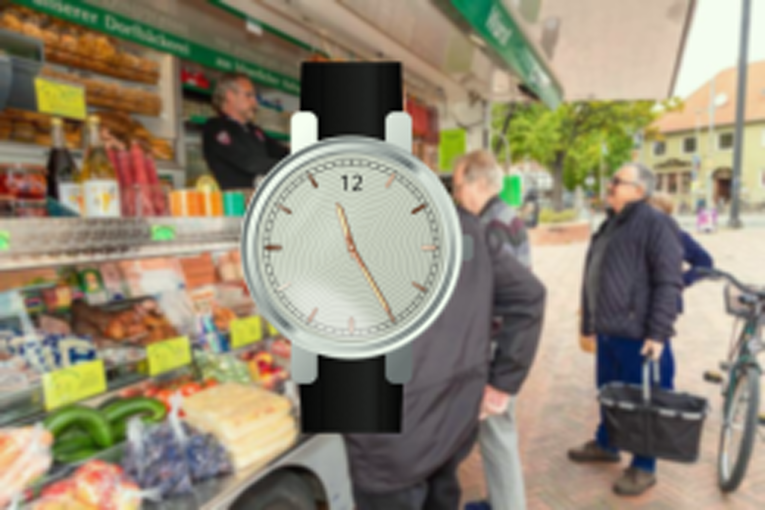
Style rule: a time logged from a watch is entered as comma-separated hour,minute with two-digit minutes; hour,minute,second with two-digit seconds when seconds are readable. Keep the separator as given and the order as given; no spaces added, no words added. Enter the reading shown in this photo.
11,25
